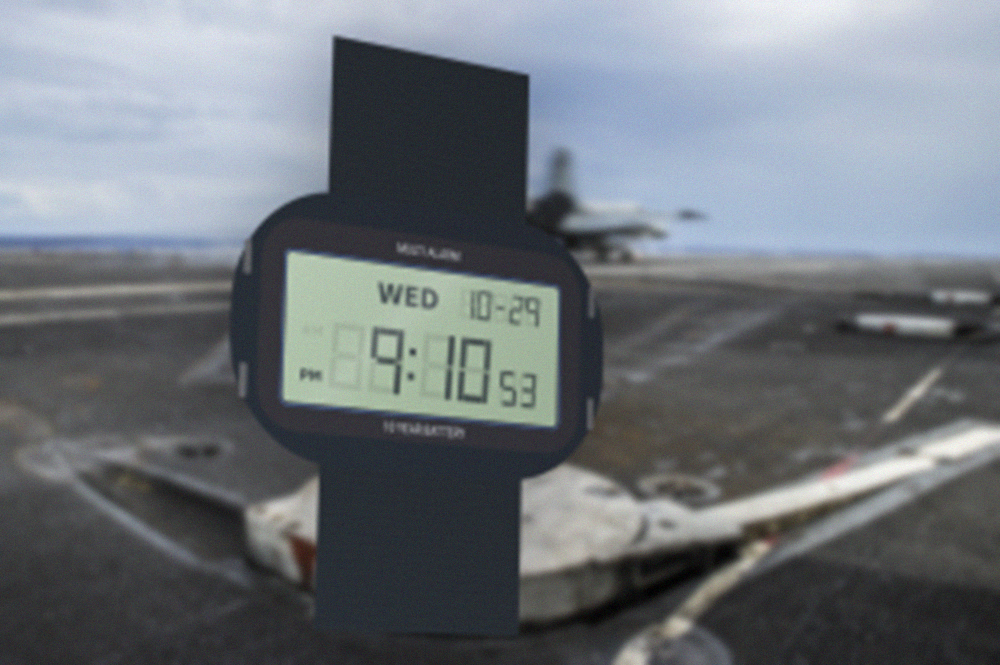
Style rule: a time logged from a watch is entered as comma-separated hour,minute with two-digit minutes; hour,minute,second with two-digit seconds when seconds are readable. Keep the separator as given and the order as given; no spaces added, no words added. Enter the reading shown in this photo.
9,10,53
